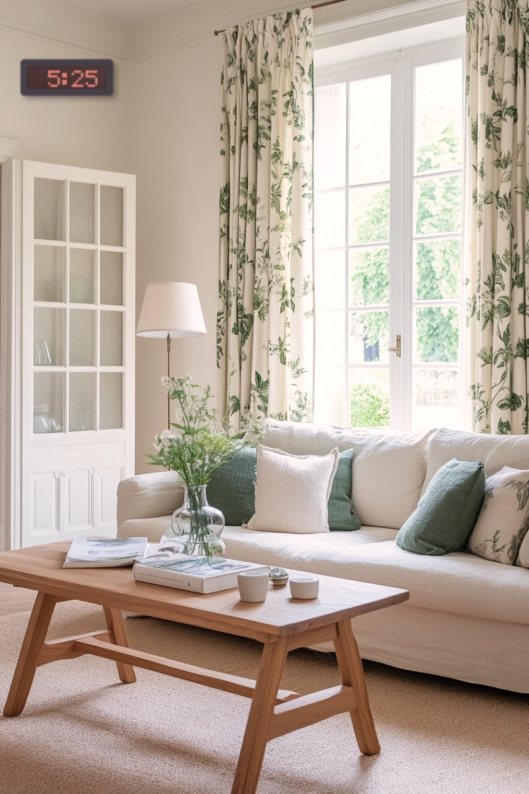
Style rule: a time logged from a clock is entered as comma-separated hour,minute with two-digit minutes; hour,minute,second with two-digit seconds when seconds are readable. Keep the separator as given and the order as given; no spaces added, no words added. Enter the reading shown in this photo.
5,25
